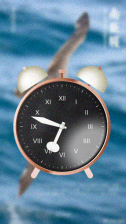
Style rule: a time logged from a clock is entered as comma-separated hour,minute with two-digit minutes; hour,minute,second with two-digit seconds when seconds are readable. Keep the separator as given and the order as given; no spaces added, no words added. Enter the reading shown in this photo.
6,48
